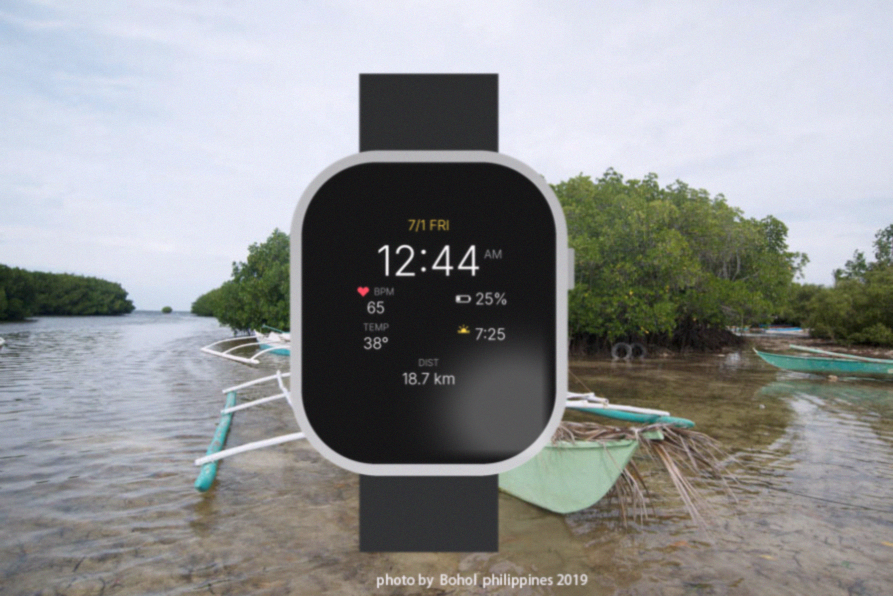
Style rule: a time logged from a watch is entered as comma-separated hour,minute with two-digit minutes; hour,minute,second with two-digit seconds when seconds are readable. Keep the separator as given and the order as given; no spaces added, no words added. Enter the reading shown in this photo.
12,44
